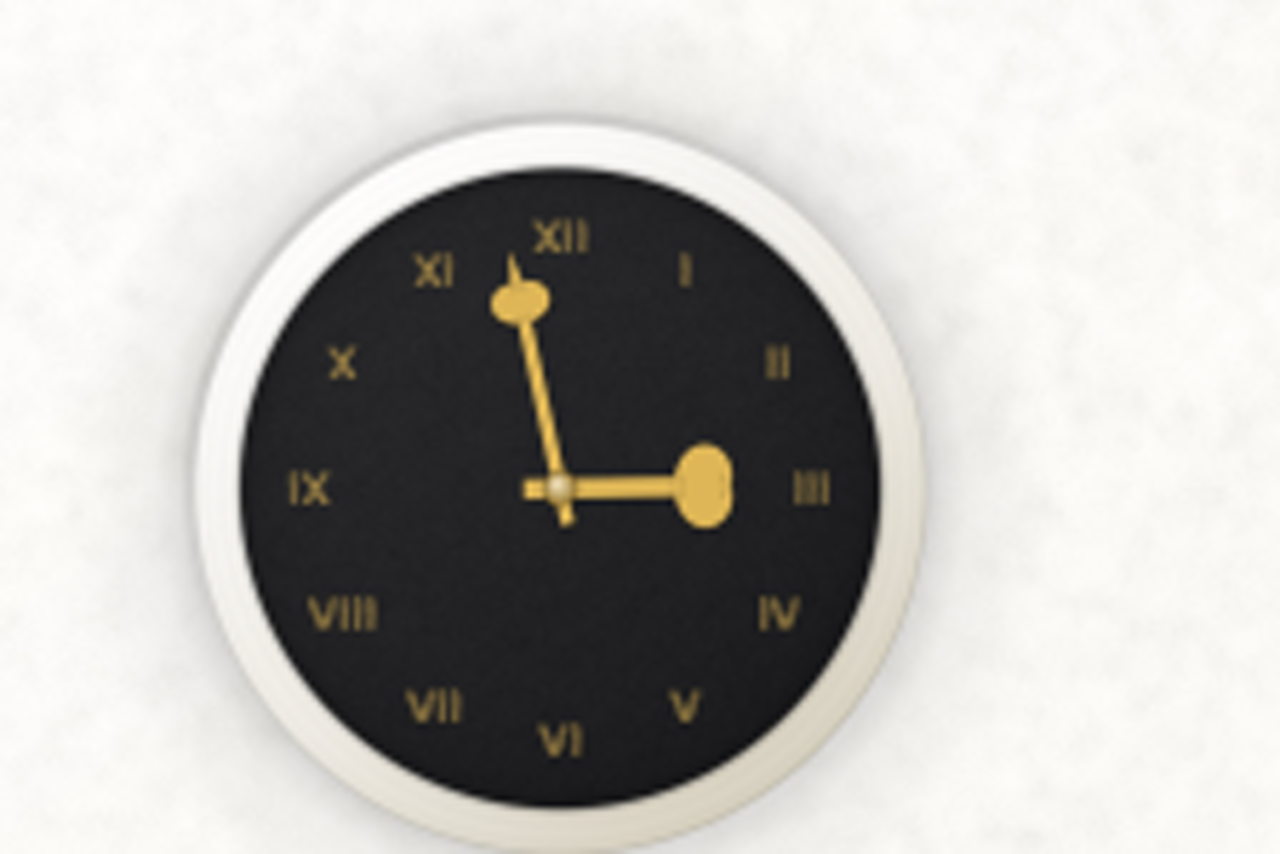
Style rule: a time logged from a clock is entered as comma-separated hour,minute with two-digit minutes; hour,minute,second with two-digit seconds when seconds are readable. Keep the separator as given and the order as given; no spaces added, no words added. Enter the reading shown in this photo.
2,58
